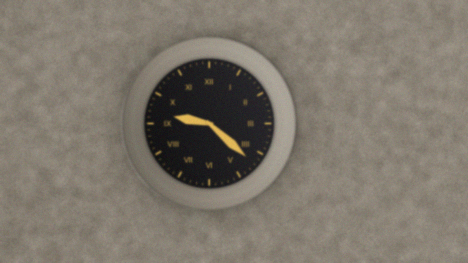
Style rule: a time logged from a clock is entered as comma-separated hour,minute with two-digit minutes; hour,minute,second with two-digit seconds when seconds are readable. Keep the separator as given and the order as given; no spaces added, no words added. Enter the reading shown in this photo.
9,22
